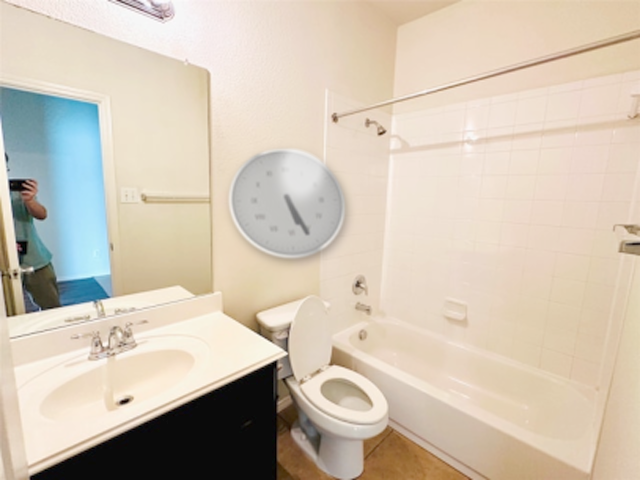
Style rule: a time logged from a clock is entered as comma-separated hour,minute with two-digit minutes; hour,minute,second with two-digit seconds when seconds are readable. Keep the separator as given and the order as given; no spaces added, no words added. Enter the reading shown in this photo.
5,26
